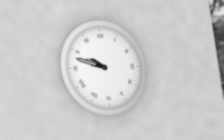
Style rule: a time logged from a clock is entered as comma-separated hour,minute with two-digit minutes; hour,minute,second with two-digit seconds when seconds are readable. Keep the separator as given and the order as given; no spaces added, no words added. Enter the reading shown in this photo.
9,48
